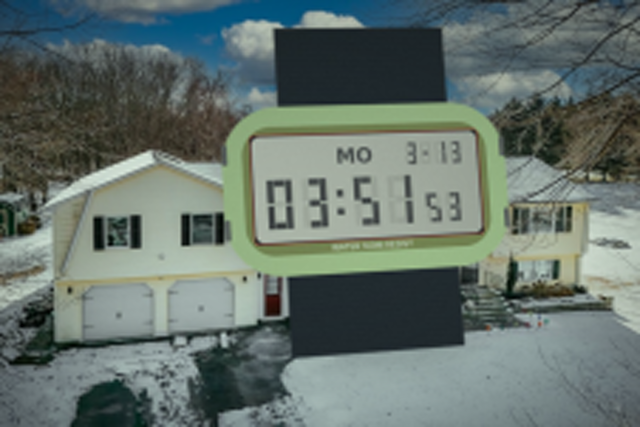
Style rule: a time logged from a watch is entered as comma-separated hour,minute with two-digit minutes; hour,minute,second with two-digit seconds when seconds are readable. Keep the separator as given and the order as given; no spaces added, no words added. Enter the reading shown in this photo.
3,51,53
